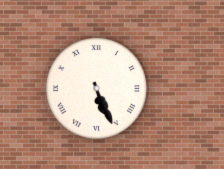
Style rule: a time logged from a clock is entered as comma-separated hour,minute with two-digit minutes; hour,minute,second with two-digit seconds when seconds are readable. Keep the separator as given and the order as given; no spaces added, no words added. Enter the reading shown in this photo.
5,26
